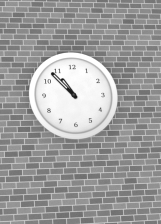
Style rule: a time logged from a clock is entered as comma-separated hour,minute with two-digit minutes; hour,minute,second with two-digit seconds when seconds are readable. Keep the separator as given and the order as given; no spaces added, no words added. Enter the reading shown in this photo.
10,53
